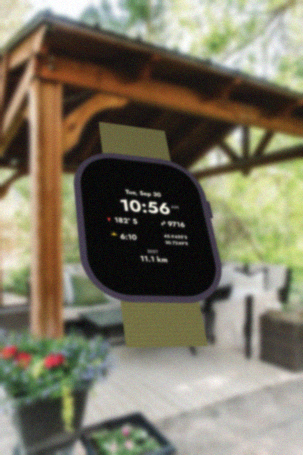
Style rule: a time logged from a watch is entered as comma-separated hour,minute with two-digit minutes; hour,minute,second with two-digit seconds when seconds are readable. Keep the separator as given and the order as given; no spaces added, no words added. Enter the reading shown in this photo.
10,56
